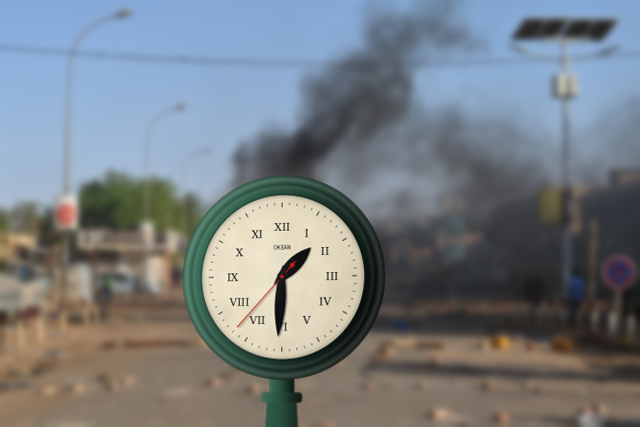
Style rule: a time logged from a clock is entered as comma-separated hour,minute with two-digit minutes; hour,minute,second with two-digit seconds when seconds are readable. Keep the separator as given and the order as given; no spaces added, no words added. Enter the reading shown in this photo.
1,30,37
